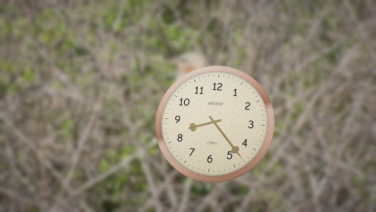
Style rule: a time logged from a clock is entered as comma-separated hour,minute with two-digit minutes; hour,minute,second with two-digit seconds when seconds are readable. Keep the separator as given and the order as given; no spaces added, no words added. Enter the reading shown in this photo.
8,23
